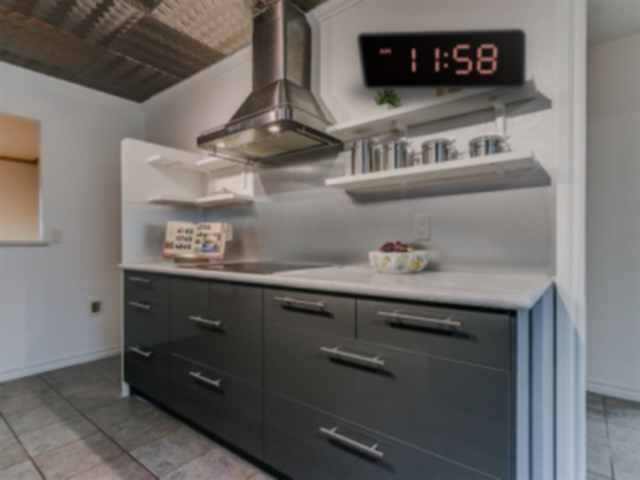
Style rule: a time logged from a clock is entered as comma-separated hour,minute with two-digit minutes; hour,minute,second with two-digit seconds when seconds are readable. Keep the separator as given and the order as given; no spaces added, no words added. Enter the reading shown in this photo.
11,58
